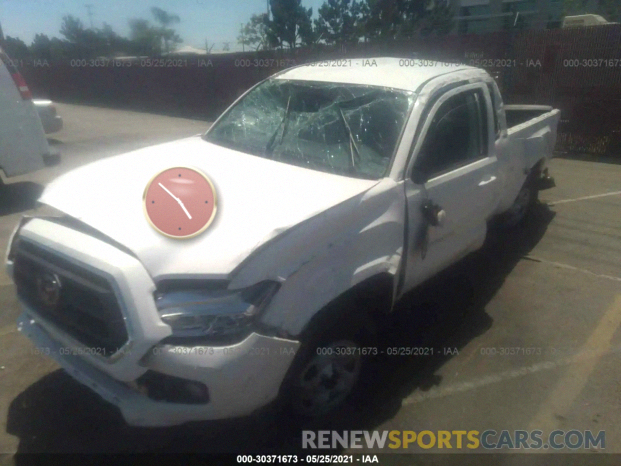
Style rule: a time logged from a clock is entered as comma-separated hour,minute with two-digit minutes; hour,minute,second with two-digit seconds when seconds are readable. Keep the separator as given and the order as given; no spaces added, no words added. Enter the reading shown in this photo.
4,52
